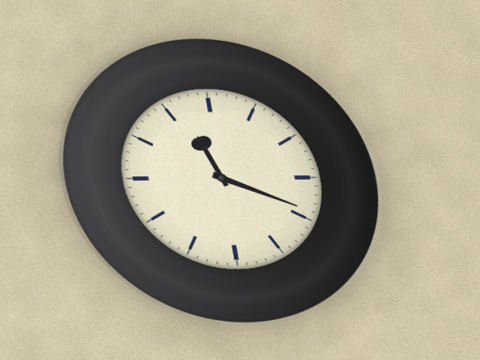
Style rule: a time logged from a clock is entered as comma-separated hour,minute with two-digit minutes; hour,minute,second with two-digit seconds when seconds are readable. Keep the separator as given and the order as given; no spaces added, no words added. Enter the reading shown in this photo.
11,19
